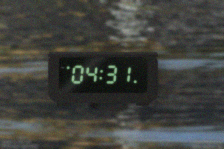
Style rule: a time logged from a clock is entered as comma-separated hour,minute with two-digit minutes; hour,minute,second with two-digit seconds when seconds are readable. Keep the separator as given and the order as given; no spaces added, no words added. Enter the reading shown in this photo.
4,31
